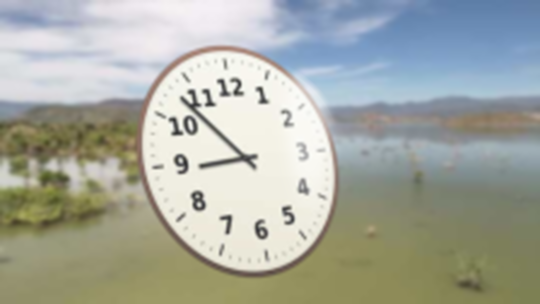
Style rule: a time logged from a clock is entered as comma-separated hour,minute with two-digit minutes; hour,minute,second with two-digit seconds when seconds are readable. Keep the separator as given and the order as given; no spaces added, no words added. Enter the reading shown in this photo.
8,53
